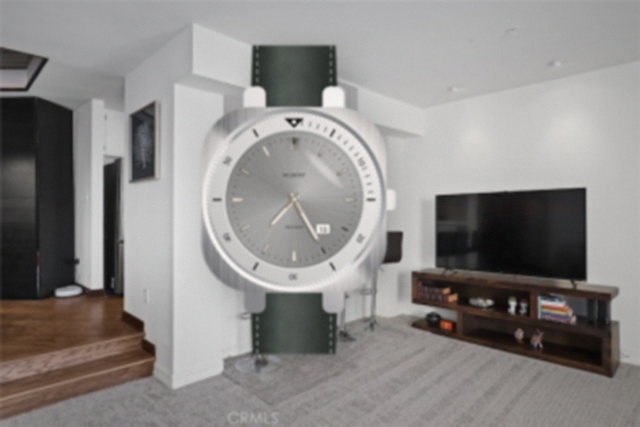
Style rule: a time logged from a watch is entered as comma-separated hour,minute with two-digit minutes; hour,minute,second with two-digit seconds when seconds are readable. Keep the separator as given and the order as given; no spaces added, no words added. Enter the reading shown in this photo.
7,25
